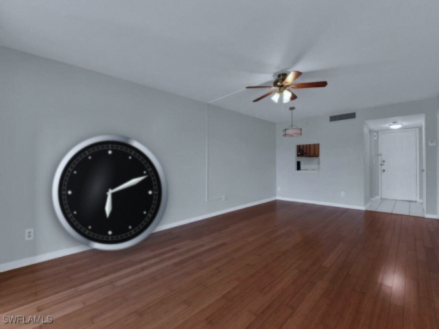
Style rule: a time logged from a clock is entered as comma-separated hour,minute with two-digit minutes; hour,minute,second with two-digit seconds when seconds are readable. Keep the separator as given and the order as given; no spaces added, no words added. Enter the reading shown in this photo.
6,11
